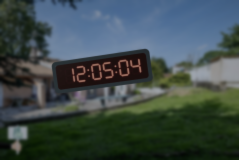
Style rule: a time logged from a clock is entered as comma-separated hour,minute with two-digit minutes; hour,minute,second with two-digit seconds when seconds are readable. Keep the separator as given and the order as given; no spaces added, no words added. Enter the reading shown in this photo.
12,05,04
